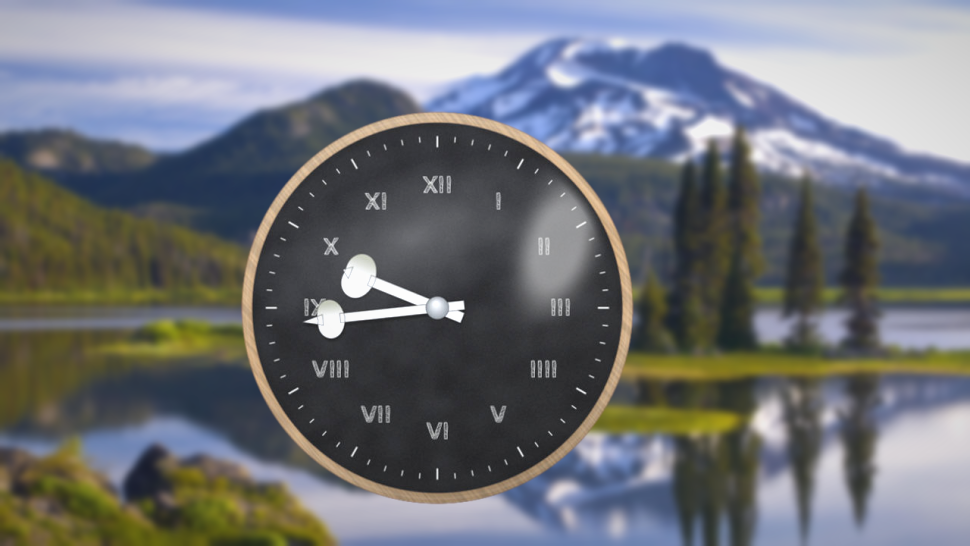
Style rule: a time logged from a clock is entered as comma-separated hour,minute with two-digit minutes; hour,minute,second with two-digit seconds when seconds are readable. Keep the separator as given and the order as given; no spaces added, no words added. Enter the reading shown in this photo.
9,44
